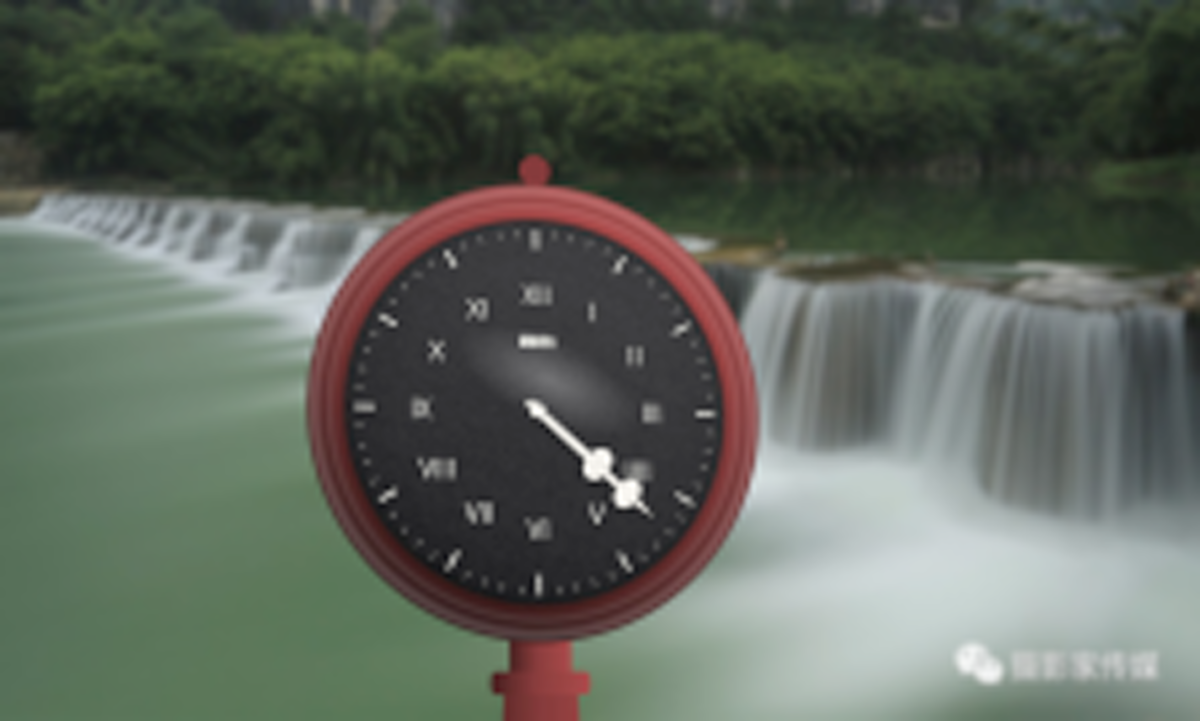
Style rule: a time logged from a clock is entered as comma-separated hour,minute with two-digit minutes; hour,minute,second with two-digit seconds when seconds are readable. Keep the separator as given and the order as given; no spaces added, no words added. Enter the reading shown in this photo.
4,22
